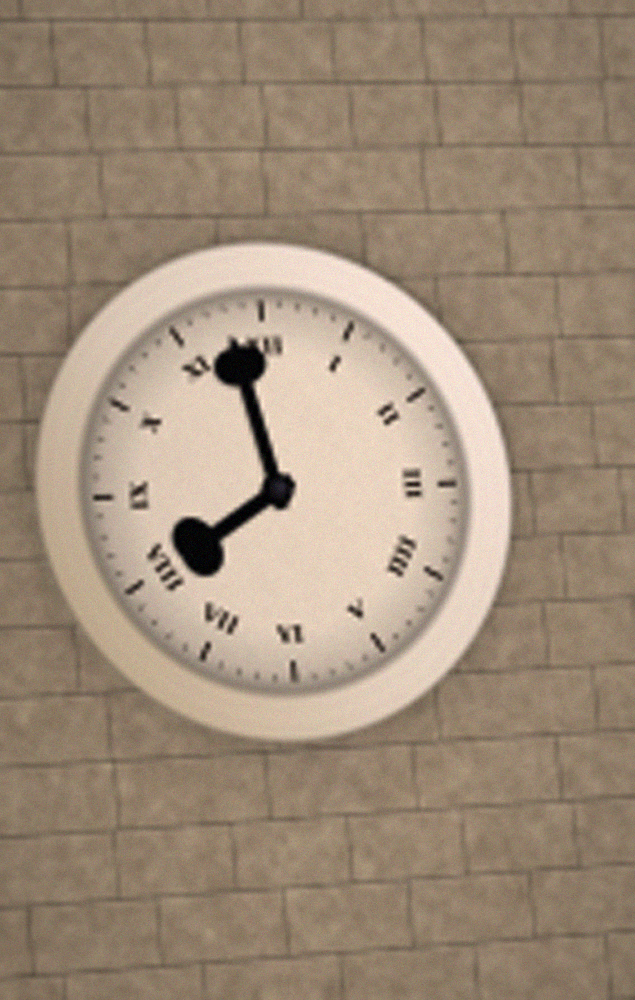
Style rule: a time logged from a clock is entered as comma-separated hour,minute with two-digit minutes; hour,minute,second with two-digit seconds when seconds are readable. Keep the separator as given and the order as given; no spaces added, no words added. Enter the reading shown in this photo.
7,58
